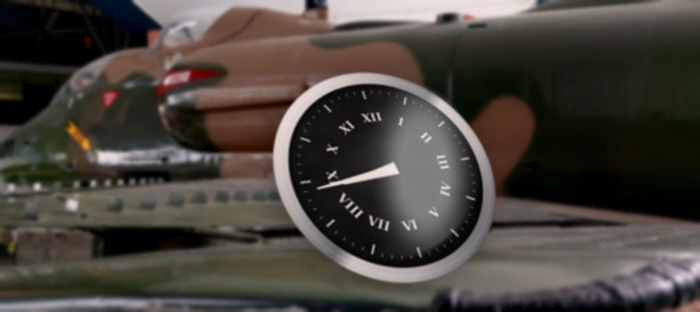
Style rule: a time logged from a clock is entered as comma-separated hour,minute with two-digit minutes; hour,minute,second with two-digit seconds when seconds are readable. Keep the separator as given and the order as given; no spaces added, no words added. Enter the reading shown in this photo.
8,44
